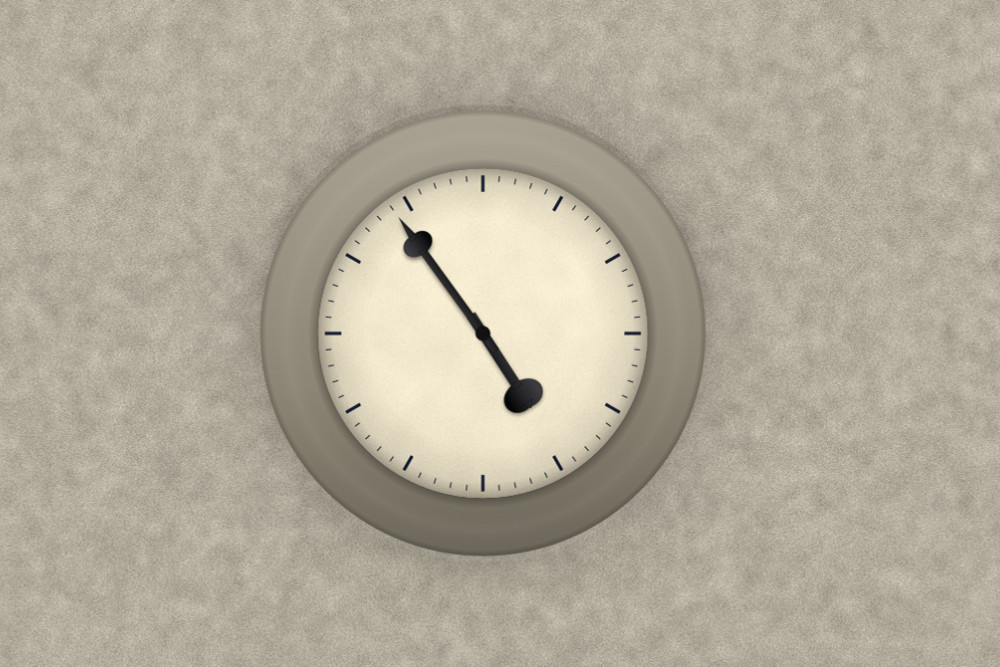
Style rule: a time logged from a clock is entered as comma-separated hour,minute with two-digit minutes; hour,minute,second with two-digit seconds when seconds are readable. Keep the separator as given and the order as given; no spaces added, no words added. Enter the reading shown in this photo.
4,54
